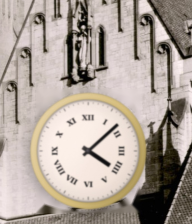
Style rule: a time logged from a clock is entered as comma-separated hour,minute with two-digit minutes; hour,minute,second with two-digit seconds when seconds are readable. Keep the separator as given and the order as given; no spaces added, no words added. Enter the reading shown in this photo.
4,08
